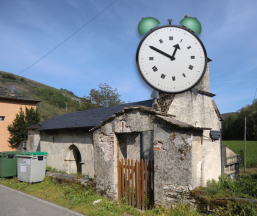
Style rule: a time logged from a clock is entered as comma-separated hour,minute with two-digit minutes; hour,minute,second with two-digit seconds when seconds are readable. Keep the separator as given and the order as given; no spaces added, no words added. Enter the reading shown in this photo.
12,50
